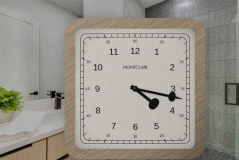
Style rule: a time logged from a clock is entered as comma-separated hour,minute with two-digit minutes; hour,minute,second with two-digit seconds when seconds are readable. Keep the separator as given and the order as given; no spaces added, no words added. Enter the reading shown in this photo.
4,17
